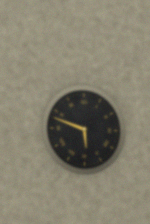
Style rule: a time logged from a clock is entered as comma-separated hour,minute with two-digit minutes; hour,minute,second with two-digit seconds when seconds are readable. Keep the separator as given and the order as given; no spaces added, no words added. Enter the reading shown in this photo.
5,48
